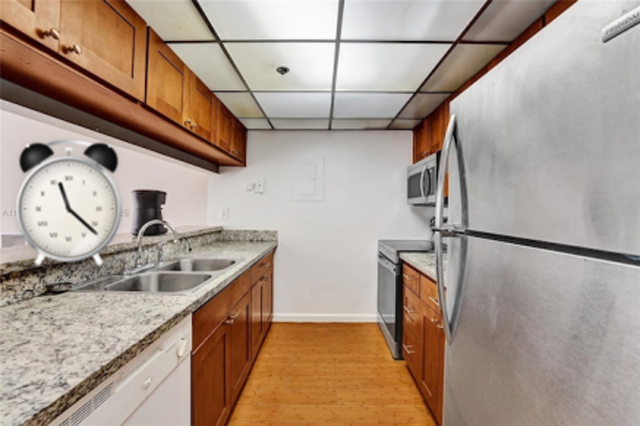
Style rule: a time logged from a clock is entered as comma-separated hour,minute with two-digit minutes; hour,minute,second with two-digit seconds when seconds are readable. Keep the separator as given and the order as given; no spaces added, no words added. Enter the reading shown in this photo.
11,22
